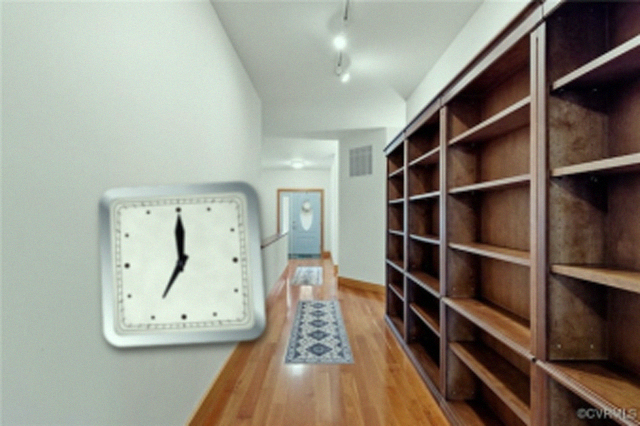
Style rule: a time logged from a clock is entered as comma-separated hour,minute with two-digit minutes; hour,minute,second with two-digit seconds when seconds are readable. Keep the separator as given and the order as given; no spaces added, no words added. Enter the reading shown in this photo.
7,00
